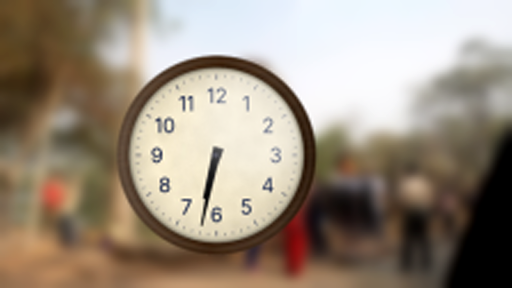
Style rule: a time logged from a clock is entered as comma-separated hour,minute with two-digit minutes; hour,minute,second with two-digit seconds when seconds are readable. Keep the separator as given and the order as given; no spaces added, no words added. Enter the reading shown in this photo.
6,32
